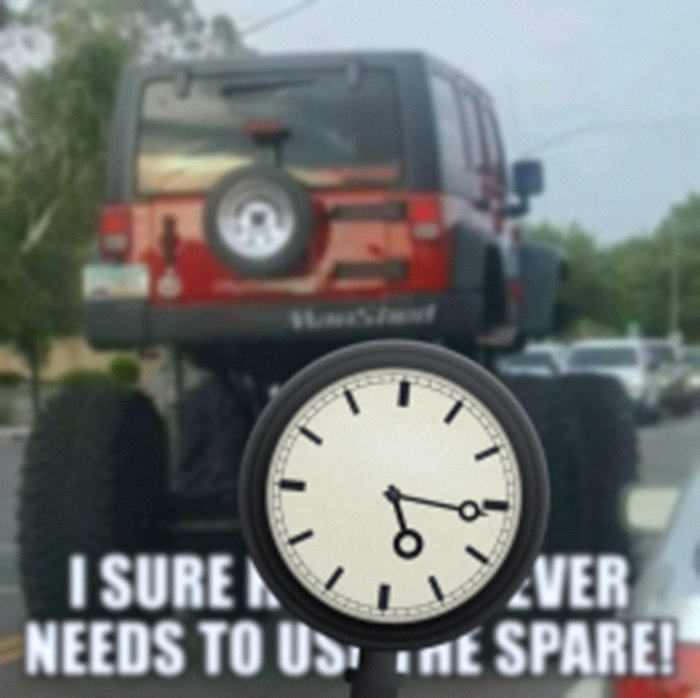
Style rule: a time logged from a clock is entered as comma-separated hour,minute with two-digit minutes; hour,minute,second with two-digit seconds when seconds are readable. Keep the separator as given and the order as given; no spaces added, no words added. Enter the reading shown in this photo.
5,16
